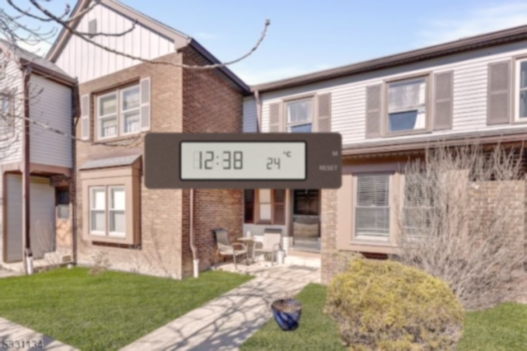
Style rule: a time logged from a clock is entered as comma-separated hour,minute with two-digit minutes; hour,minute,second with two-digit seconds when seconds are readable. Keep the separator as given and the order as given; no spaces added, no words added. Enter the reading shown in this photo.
12,38
